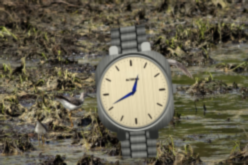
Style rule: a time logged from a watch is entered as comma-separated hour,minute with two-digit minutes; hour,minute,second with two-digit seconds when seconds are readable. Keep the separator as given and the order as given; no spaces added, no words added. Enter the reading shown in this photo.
12,41
